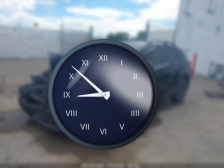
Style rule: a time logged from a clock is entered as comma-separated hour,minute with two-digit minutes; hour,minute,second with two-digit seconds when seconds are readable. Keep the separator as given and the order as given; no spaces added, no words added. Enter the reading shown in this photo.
8,52
